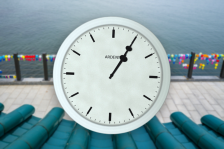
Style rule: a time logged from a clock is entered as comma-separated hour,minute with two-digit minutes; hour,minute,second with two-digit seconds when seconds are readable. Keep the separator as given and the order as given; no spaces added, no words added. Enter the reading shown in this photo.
1,05
